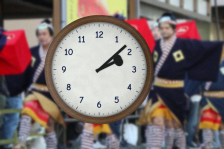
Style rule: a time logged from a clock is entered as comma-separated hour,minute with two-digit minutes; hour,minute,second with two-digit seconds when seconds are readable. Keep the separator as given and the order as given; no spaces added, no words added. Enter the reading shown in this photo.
2,08
